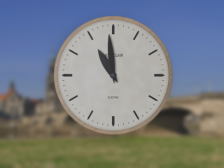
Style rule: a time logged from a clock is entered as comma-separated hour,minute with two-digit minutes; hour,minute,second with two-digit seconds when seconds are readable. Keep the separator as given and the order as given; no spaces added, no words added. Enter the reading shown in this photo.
10,59
